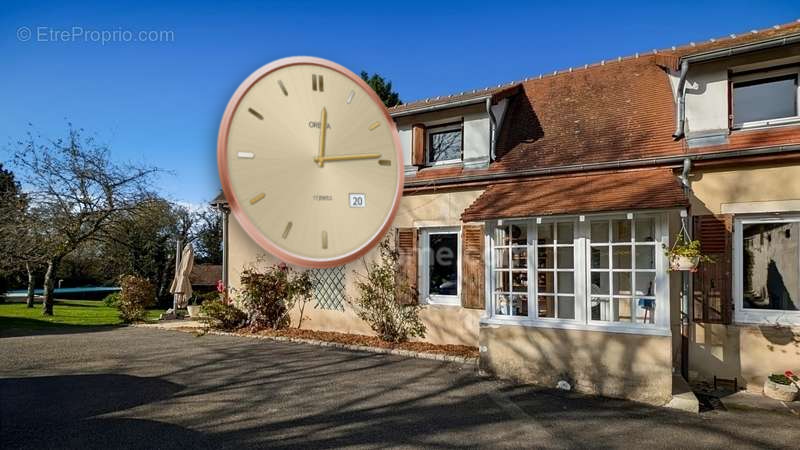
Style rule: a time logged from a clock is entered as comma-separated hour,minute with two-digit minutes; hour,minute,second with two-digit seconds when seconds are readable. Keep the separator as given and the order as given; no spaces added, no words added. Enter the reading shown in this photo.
12,14
